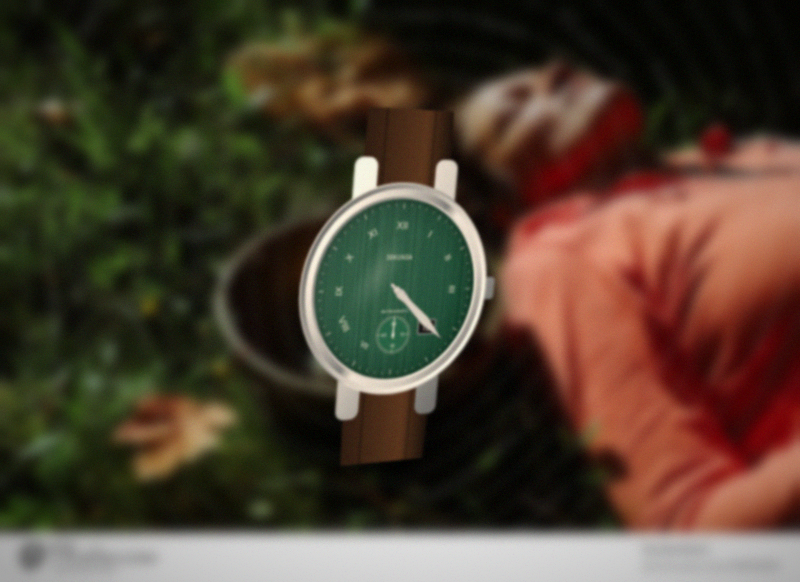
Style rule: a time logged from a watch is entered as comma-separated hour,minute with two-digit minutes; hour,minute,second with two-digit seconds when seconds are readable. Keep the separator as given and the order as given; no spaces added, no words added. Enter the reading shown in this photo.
4,22
